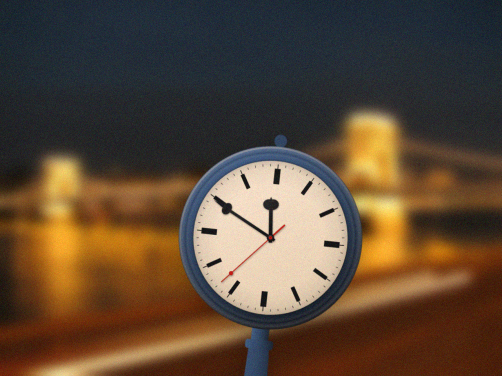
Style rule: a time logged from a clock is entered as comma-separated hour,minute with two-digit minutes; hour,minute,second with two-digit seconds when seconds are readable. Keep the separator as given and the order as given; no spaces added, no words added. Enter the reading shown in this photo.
11,49,37
